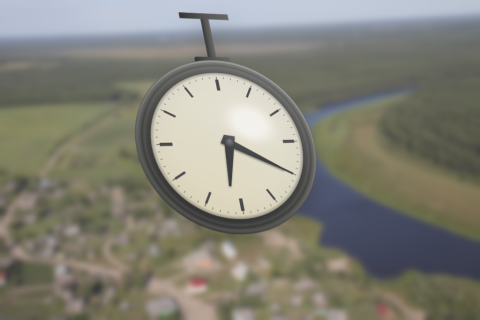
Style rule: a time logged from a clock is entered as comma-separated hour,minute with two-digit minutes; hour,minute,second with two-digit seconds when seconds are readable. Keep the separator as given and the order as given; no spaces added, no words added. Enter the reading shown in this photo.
6,20
